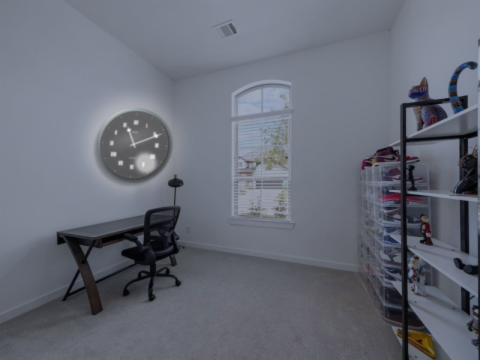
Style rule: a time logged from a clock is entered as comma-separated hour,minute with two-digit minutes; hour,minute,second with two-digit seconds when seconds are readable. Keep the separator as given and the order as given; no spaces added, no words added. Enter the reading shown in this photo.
11,11
